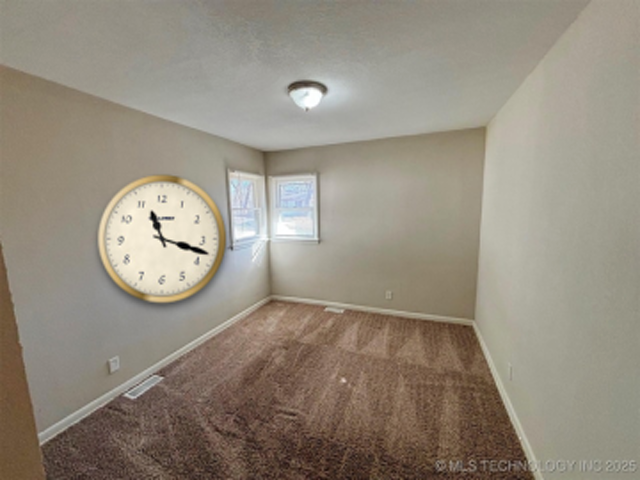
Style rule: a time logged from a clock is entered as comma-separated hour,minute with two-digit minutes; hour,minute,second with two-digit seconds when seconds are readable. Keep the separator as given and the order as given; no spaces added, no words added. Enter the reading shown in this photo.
11,18
